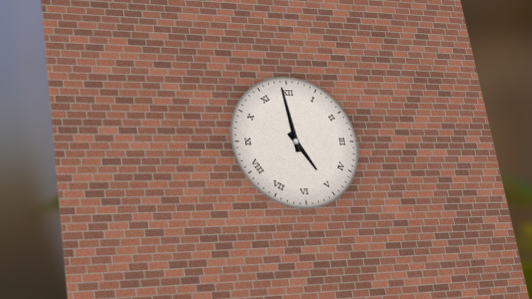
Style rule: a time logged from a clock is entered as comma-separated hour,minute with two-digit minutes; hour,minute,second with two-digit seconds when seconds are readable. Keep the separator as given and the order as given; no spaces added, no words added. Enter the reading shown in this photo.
4,59
